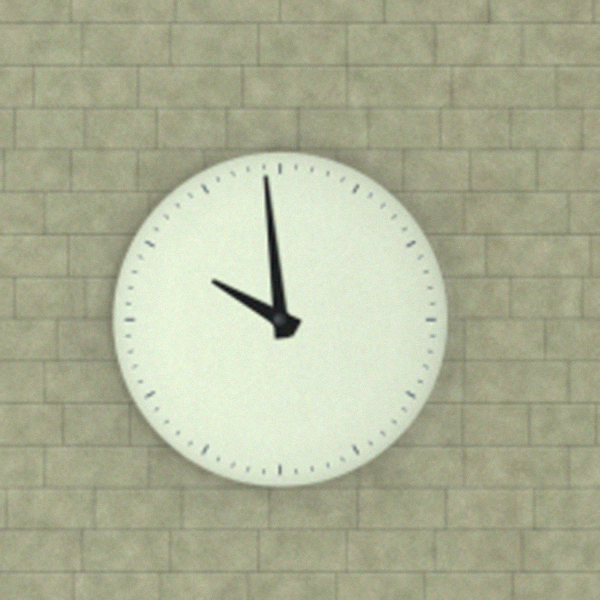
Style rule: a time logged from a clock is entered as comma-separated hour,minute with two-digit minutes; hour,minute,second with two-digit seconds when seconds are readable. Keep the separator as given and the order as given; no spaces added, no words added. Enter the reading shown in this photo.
9,59
